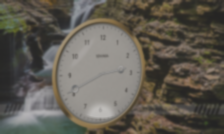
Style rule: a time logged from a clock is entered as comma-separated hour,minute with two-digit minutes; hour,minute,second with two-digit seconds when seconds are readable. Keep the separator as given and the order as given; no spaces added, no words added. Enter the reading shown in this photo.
2,41
